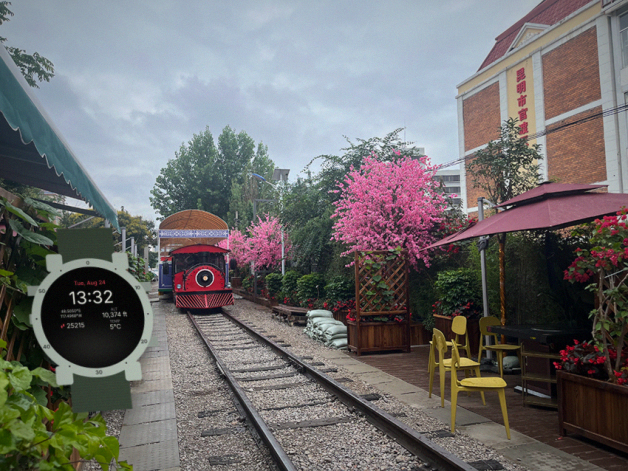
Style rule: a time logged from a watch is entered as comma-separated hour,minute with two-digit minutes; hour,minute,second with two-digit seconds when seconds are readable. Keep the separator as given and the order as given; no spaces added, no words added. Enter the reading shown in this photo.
13,32
